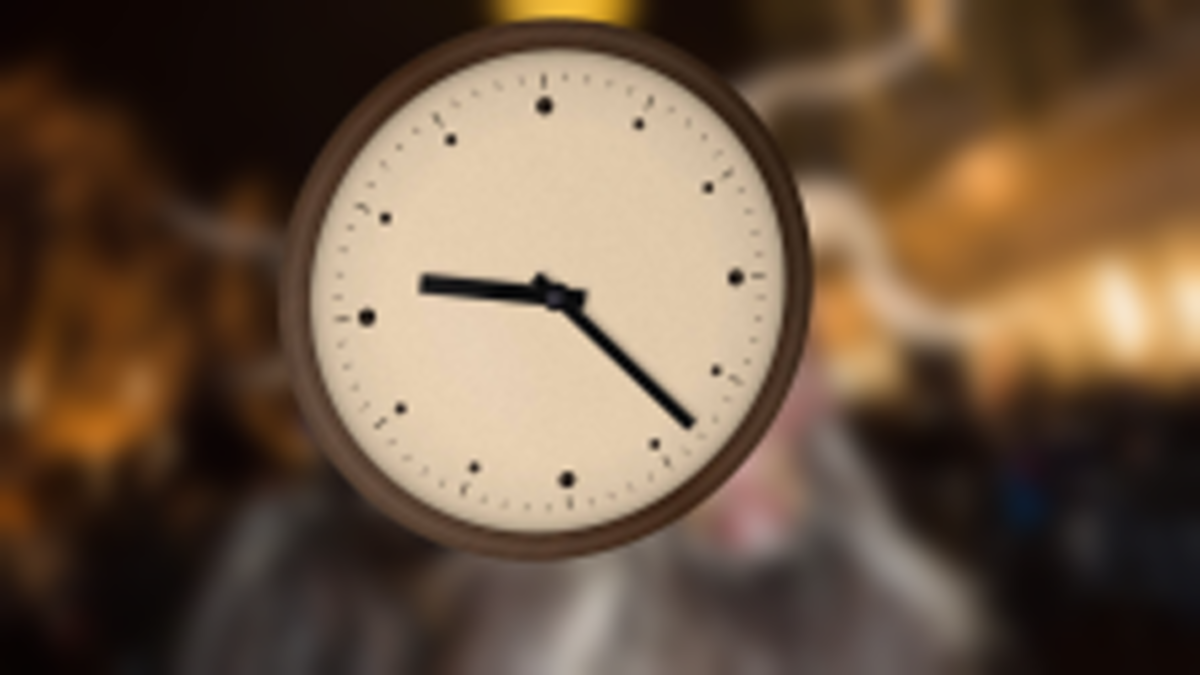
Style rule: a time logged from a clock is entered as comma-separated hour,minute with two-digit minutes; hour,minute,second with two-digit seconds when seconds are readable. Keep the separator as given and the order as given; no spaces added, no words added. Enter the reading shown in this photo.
9,23
